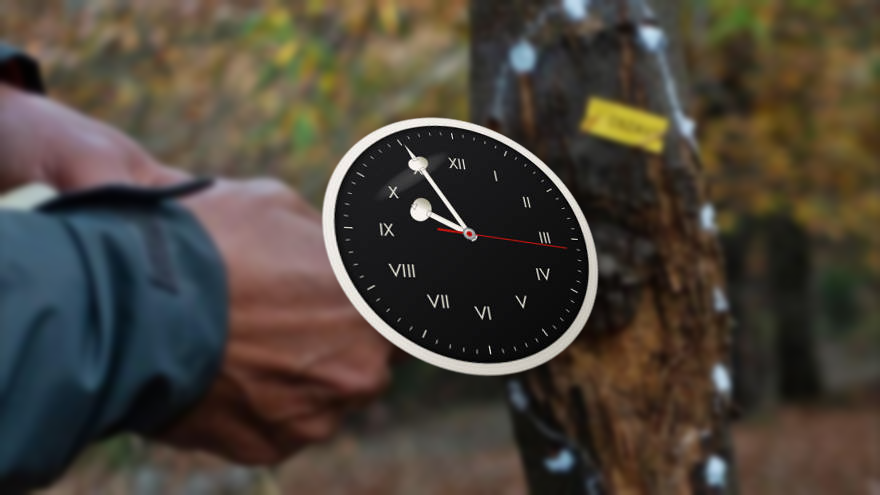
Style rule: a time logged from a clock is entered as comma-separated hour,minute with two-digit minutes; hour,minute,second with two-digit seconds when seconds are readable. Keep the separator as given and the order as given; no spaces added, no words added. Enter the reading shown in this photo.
9,55,16
